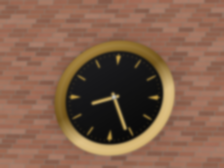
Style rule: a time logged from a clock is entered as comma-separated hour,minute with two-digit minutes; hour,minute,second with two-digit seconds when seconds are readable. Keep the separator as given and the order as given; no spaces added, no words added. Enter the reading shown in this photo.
8,26
